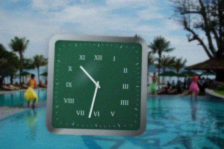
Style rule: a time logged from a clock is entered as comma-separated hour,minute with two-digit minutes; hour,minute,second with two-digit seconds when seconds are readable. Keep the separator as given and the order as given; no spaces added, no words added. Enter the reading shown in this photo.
10,32
